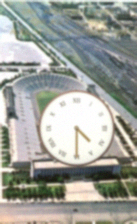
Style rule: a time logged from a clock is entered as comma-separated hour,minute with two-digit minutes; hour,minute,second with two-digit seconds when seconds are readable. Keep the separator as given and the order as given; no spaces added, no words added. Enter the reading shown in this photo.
4,30
